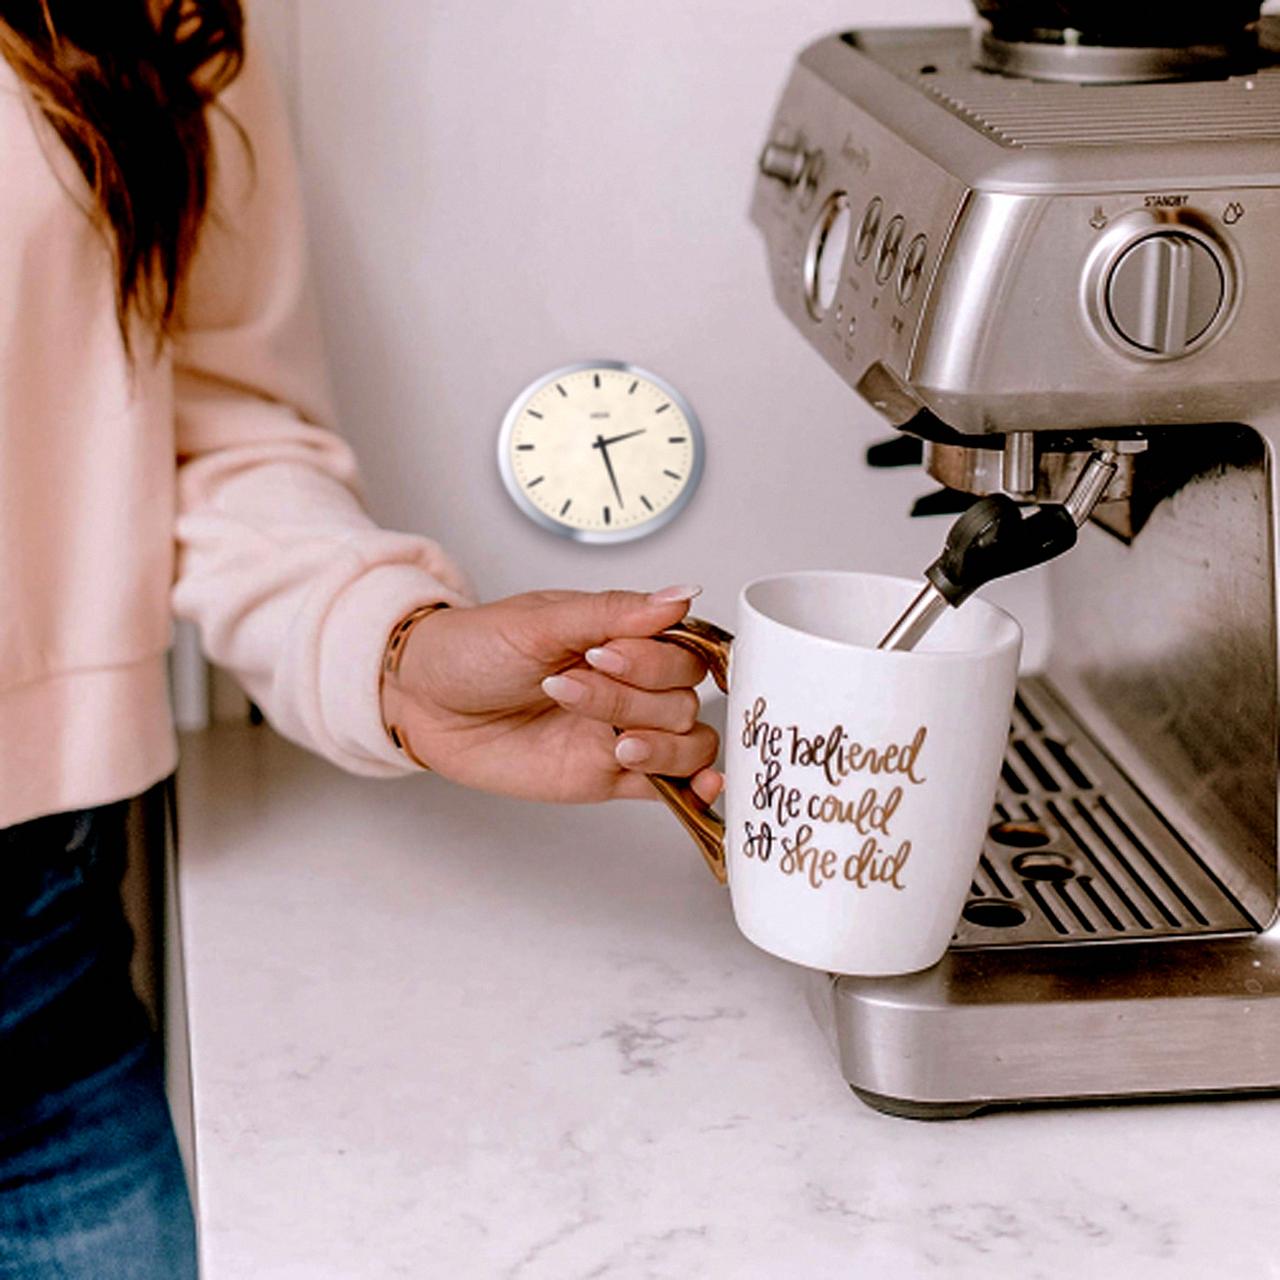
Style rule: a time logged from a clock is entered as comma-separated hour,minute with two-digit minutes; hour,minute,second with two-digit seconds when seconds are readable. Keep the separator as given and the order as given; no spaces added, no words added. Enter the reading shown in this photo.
2,28
